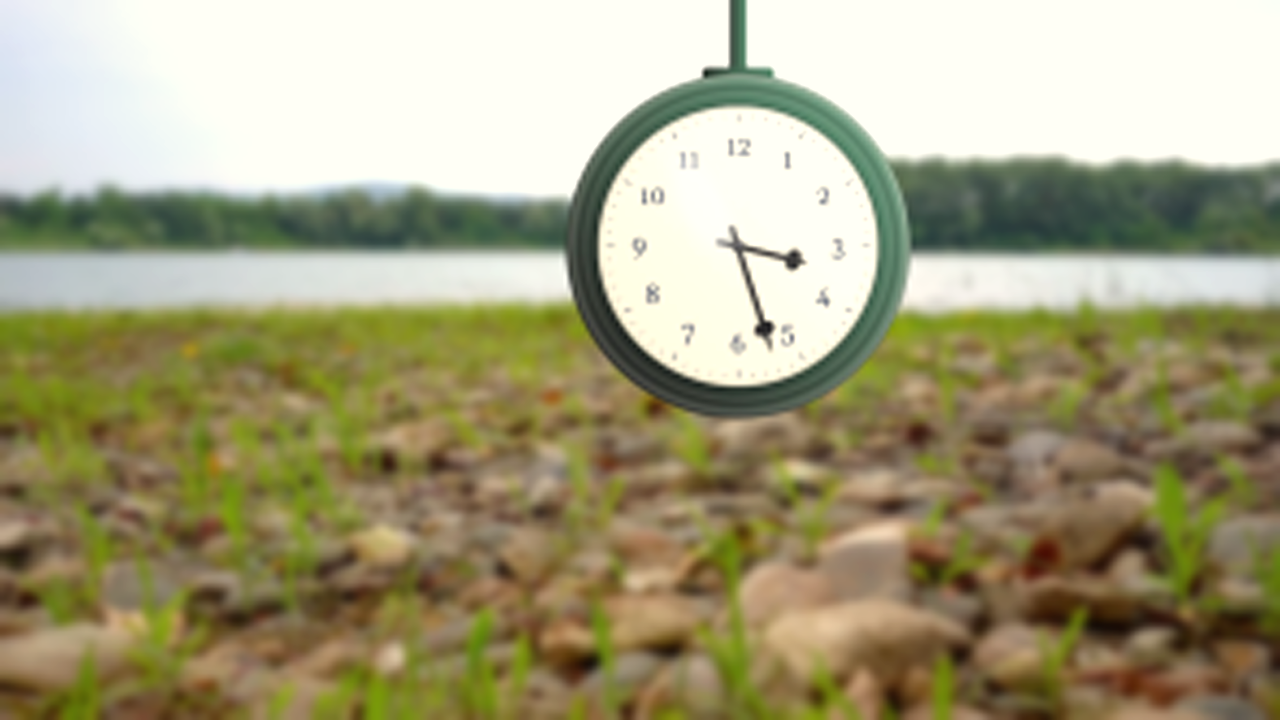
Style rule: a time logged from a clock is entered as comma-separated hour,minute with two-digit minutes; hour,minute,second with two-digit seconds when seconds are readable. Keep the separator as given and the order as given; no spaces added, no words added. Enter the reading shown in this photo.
3,27
